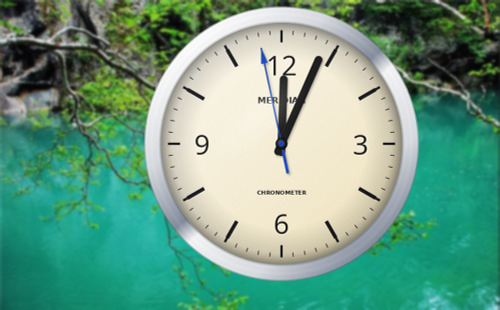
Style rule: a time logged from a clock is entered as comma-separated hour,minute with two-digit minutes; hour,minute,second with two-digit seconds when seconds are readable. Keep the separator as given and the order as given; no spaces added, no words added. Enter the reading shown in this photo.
12,03,58
